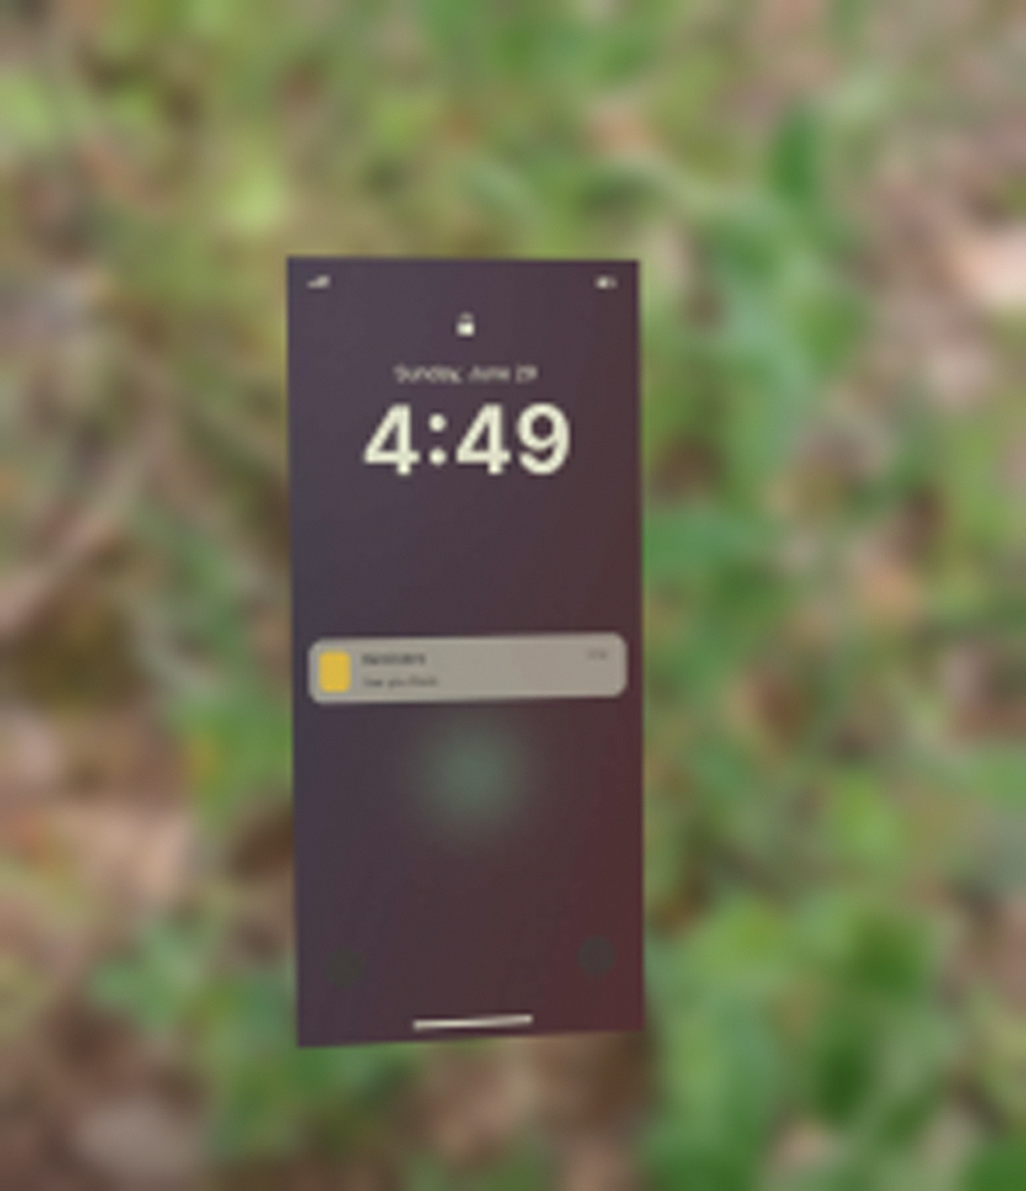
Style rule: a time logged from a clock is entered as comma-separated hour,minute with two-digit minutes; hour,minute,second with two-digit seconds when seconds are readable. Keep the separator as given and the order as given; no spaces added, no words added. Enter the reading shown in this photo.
4,49
